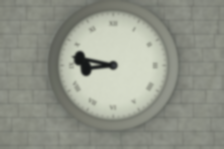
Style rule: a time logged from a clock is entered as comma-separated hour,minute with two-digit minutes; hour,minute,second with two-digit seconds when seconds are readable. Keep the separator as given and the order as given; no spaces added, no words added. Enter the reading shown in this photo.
8,47
